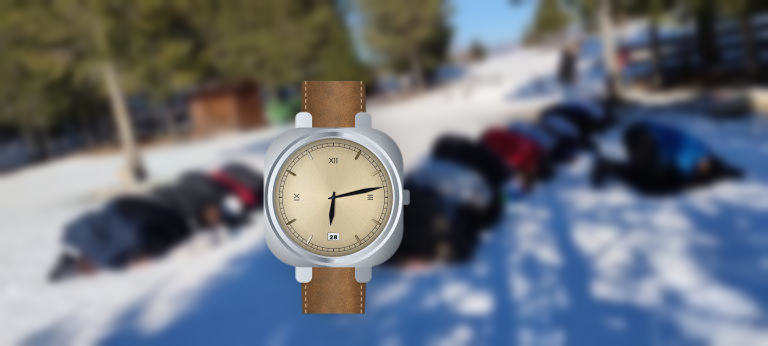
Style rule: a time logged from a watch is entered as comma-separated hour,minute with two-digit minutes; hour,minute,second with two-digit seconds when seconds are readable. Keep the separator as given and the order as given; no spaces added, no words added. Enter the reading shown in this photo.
6,13
